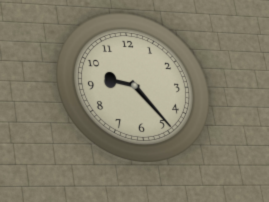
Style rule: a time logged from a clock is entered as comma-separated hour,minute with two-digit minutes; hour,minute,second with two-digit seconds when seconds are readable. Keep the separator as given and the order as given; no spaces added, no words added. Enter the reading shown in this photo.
9,24
